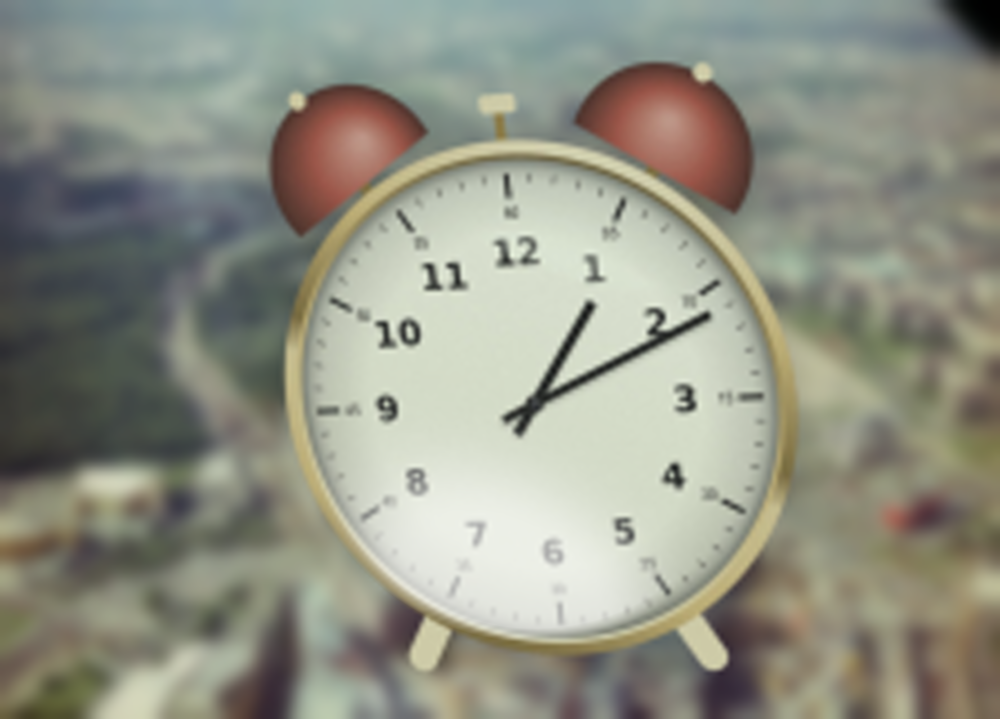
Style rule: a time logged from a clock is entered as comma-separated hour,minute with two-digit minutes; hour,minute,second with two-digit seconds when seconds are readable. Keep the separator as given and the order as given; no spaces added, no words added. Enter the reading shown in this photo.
1,11
